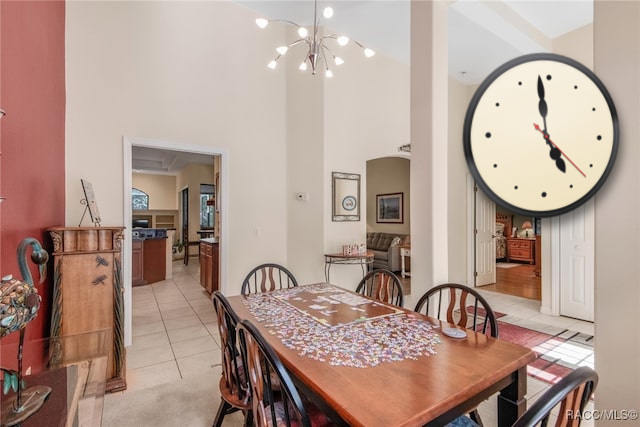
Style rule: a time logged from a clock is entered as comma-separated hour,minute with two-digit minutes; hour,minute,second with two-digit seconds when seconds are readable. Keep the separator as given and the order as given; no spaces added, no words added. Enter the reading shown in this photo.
4,58,22
